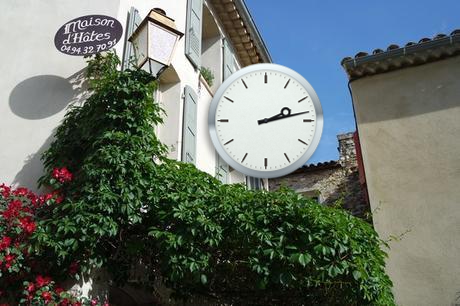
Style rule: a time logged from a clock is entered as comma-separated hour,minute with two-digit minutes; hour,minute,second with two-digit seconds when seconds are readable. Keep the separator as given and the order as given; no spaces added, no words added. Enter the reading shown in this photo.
2,13
